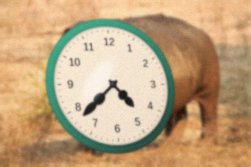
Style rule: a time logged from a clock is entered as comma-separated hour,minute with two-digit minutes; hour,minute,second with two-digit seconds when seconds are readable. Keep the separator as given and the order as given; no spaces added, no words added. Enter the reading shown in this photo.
4,38
